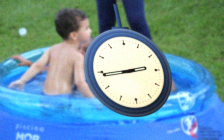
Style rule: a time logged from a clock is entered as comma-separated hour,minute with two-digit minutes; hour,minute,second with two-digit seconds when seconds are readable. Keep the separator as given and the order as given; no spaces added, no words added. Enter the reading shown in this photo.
2,44
